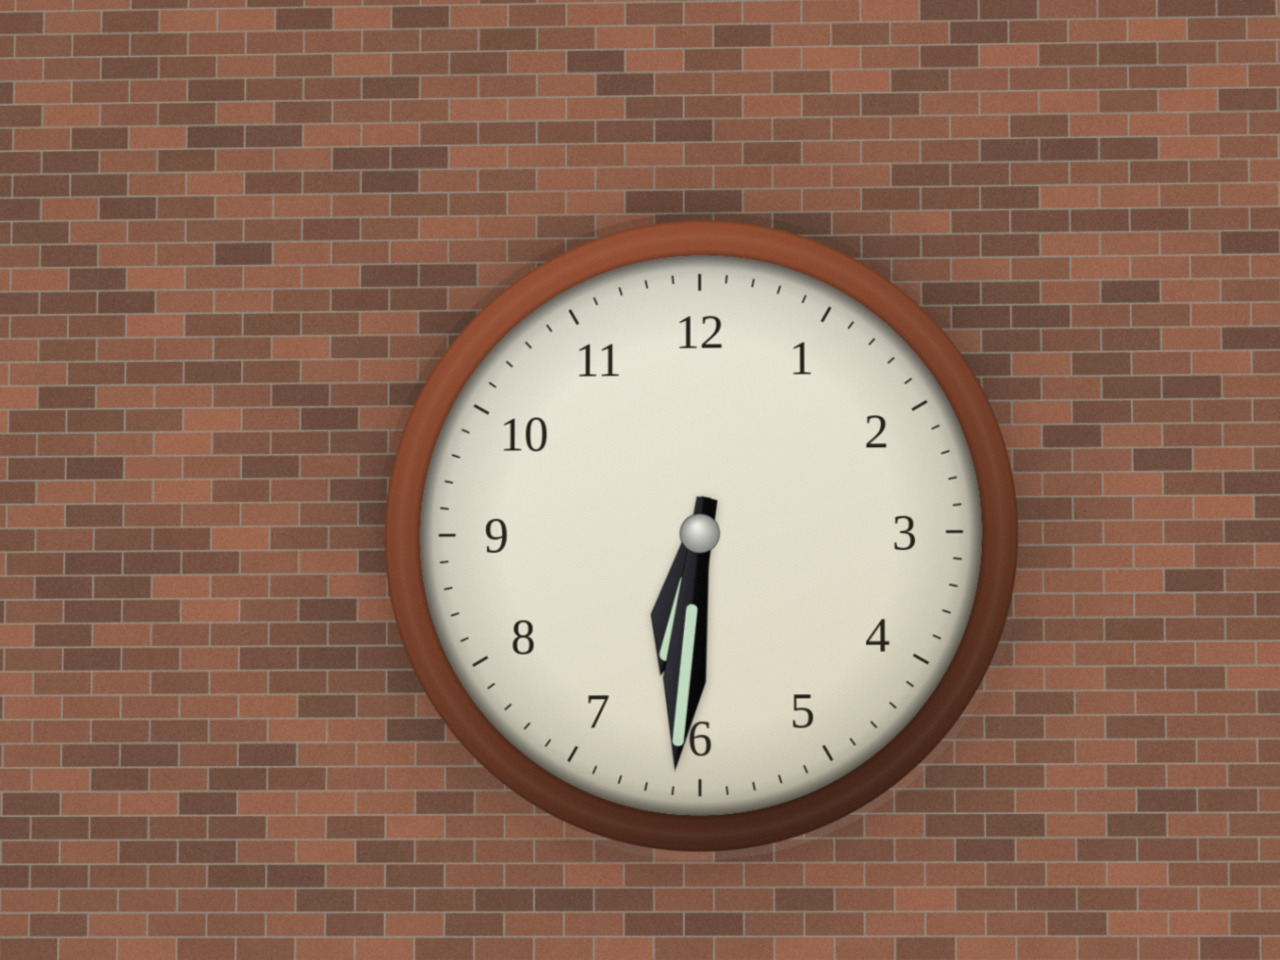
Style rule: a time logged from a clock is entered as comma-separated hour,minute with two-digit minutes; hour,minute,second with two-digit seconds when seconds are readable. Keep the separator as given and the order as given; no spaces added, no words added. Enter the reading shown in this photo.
6,31
